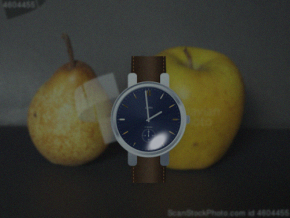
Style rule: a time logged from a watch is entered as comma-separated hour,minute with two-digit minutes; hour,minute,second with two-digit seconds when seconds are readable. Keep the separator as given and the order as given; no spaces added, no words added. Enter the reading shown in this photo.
1,59
